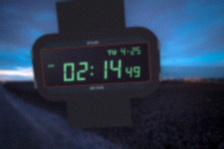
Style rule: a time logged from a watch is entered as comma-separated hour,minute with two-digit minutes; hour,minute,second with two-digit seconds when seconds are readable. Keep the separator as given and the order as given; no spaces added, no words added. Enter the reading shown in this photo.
2,14
